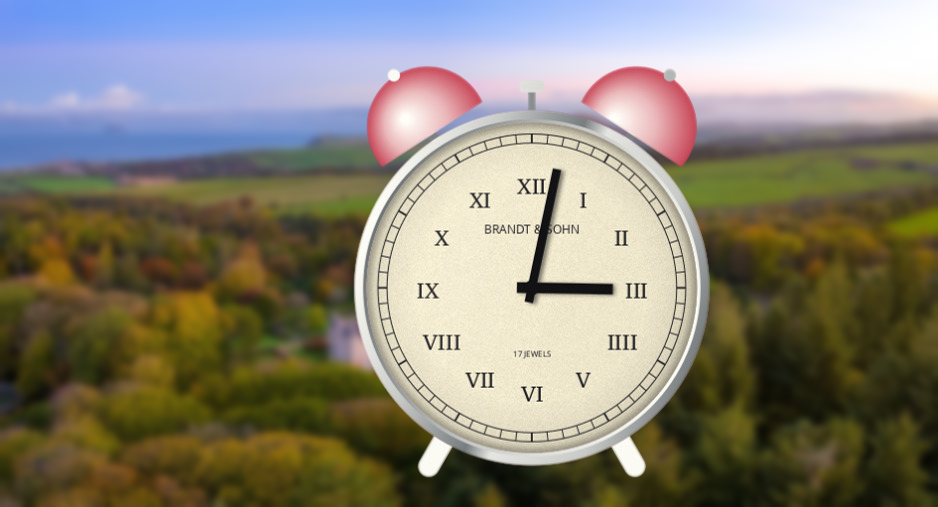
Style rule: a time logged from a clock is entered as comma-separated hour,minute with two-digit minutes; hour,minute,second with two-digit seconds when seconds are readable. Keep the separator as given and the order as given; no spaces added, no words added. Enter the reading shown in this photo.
3,02
